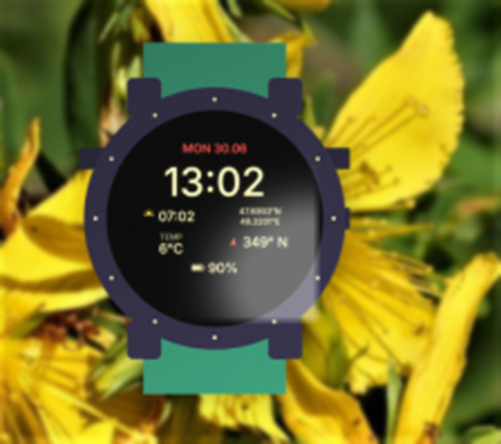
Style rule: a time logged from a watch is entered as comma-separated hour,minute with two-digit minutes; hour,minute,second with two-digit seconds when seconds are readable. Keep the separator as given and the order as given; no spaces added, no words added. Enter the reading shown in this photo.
13,02
